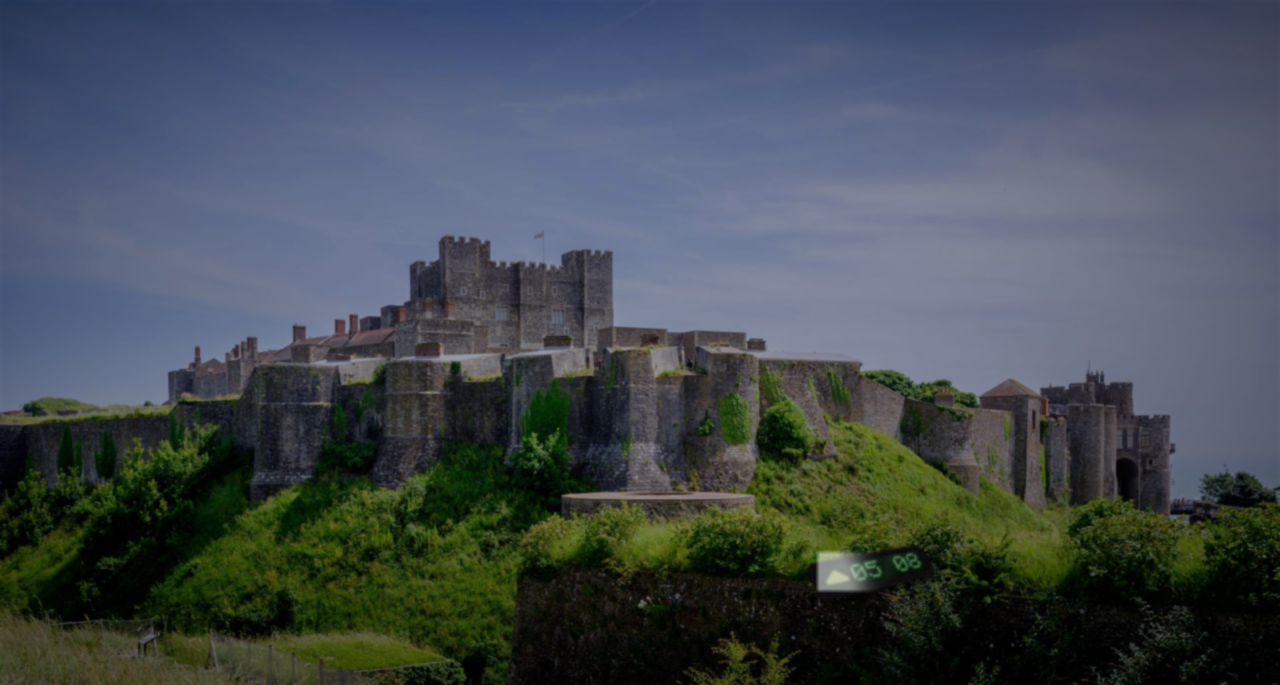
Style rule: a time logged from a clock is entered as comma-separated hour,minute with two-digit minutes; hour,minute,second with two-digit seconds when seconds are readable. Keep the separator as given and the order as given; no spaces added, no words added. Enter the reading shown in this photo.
5,08
